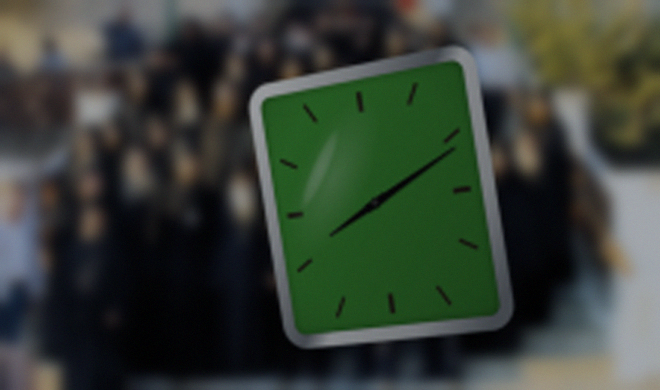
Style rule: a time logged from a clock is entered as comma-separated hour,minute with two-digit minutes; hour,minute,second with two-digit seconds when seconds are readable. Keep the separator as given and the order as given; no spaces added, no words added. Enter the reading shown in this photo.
8,11
